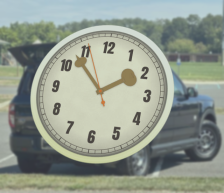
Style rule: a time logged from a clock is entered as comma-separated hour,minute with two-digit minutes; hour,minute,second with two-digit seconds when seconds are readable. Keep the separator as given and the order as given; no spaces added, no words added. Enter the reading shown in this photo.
1,52,56
